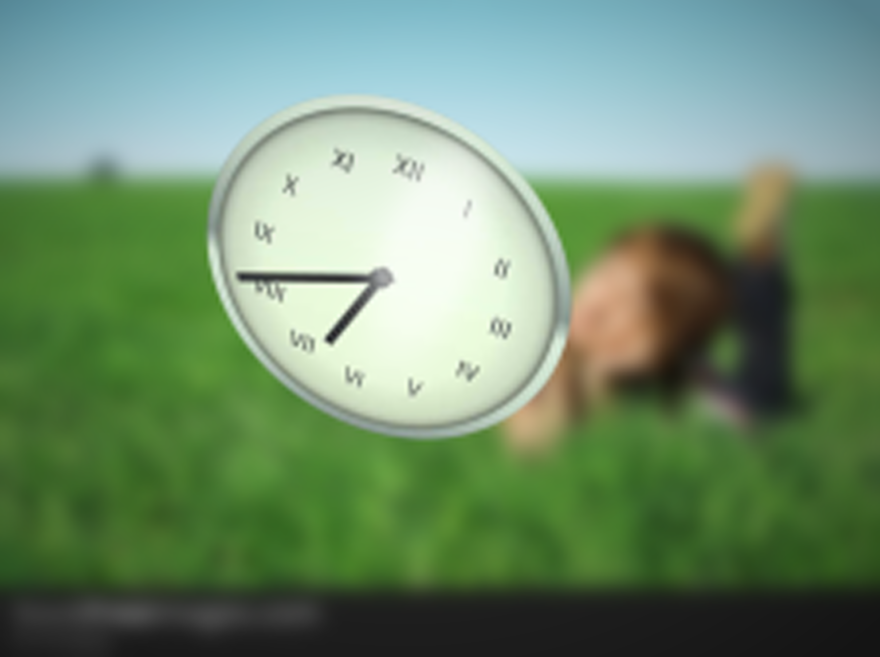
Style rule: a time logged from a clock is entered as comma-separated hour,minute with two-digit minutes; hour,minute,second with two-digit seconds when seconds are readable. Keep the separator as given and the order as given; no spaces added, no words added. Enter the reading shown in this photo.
6,41
